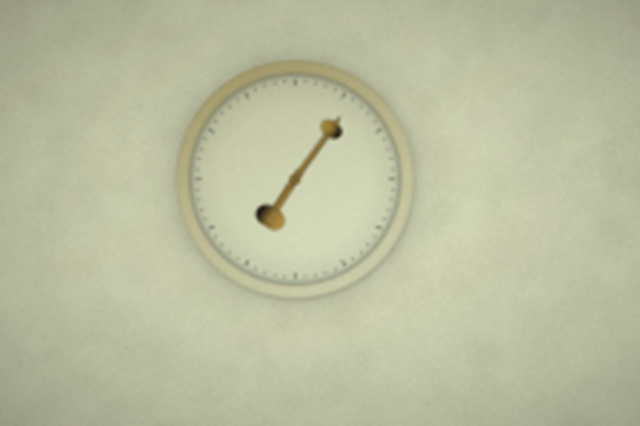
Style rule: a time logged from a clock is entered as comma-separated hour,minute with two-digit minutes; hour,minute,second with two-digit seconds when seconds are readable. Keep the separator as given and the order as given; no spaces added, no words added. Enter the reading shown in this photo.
7,06
